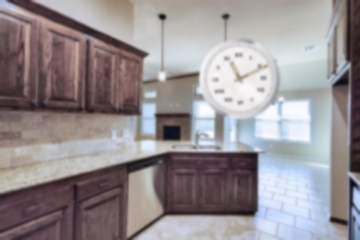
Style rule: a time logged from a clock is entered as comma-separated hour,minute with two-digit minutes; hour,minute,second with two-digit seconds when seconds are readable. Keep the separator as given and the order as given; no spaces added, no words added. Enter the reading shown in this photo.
11,11
